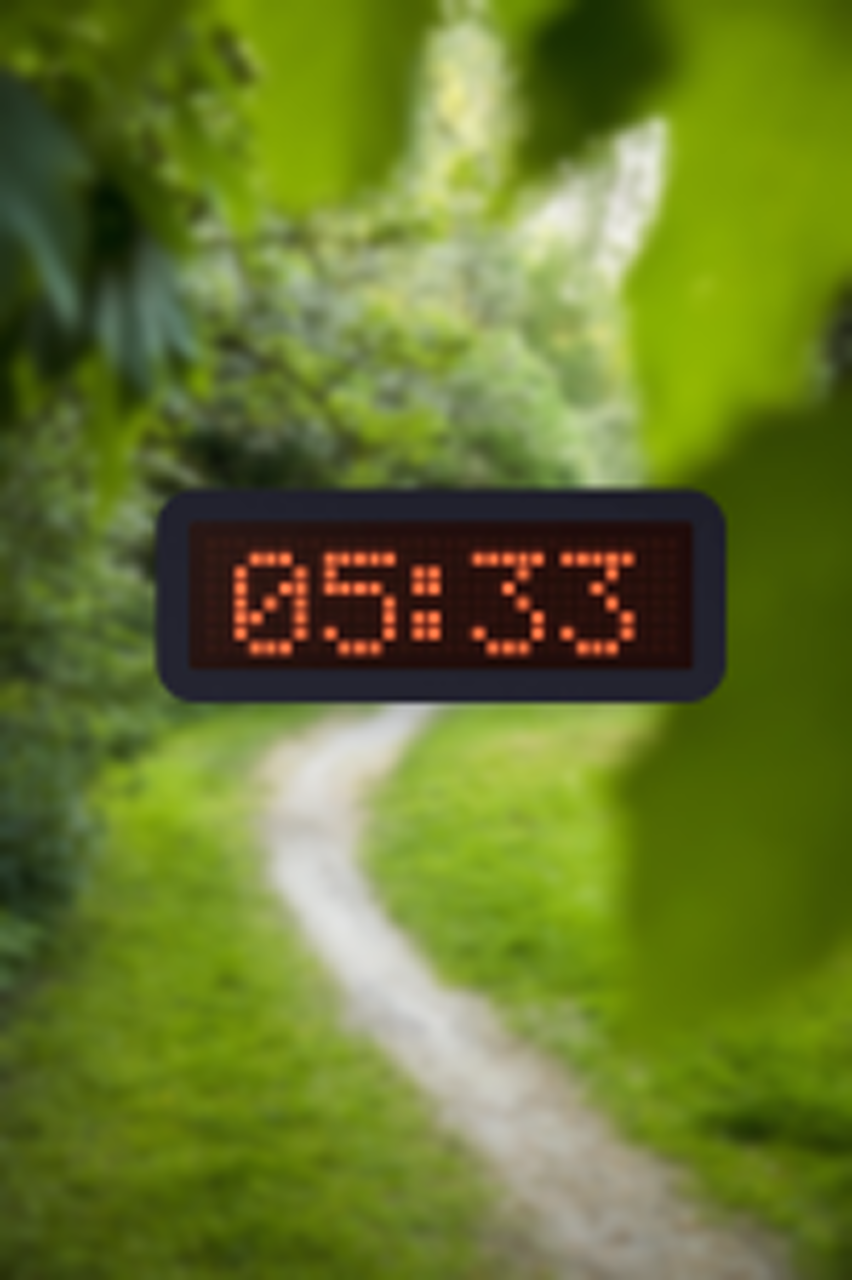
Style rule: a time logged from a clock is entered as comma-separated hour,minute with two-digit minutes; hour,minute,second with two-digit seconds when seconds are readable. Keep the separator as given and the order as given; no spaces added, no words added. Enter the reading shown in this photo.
5,33
